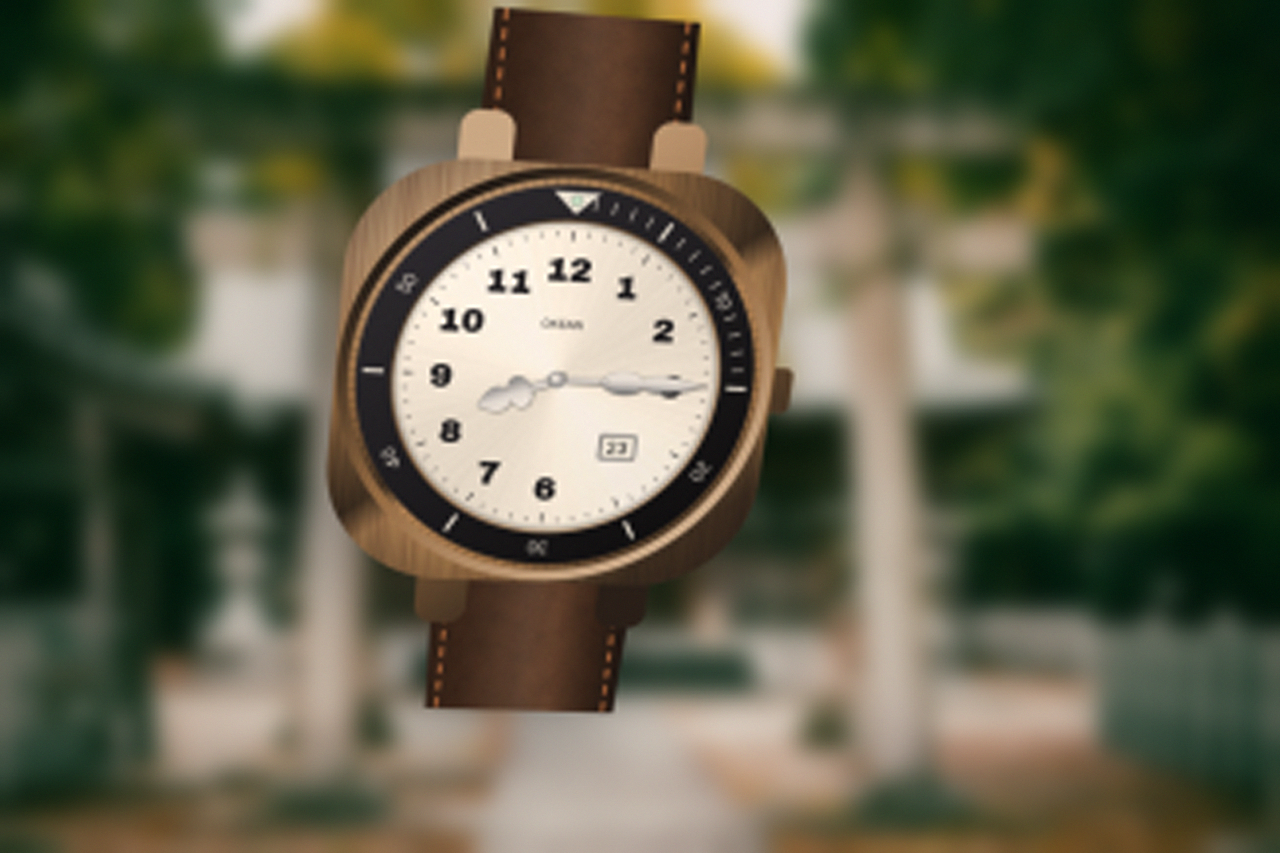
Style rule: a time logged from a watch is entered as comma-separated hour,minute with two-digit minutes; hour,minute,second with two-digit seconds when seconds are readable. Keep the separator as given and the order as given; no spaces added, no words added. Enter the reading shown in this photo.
8,15
